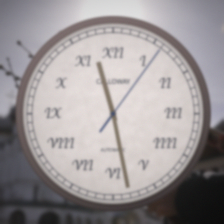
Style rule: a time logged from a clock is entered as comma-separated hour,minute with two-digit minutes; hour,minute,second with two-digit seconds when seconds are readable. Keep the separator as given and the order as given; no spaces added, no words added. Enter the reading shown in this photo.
11,28,06
